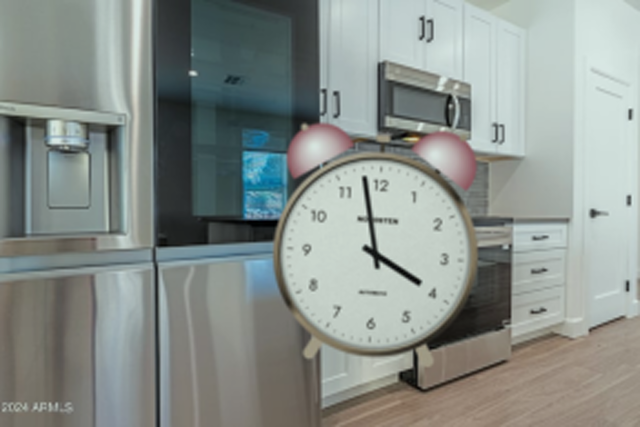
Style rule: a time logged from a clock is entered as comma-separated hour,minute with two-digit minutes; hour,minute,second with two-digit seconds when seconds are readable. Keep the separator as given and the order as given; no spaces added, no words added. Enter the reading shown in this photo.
3,58
